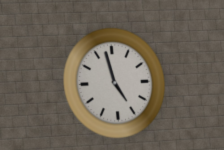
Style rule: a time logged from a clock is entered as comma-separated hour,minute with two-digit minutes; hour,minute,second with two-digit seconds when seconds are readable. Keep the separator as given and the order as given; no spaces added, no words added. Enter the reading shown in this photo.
4,58
